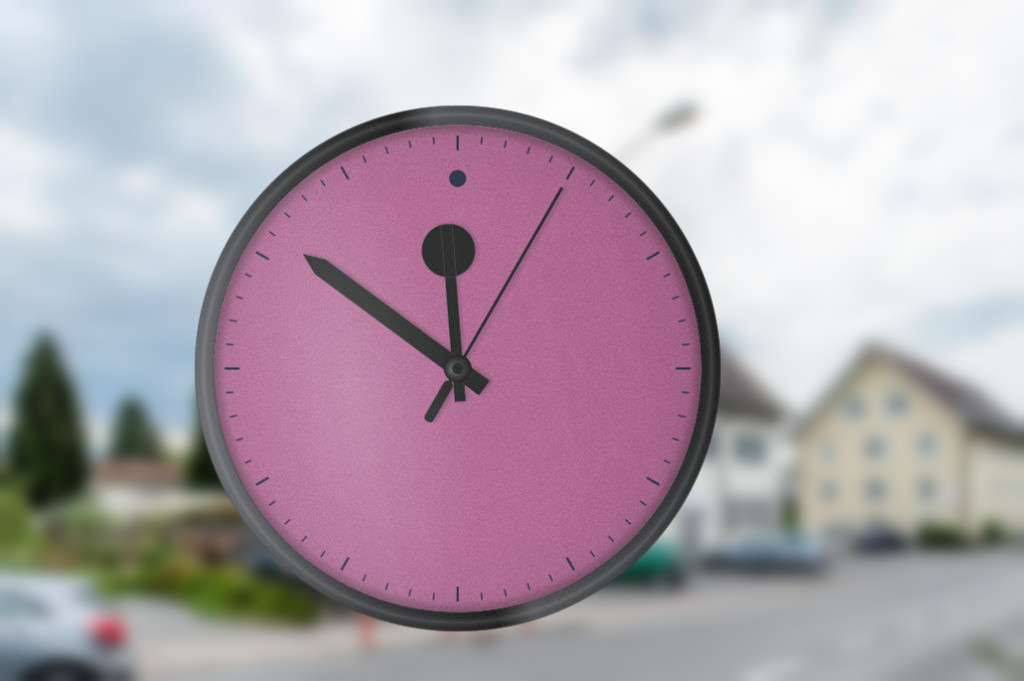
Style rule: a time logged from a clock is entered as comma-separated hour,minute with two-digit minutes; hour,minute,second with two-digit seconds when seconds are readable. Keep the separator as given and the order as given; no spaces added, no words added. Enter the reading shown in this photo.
11,51,05
